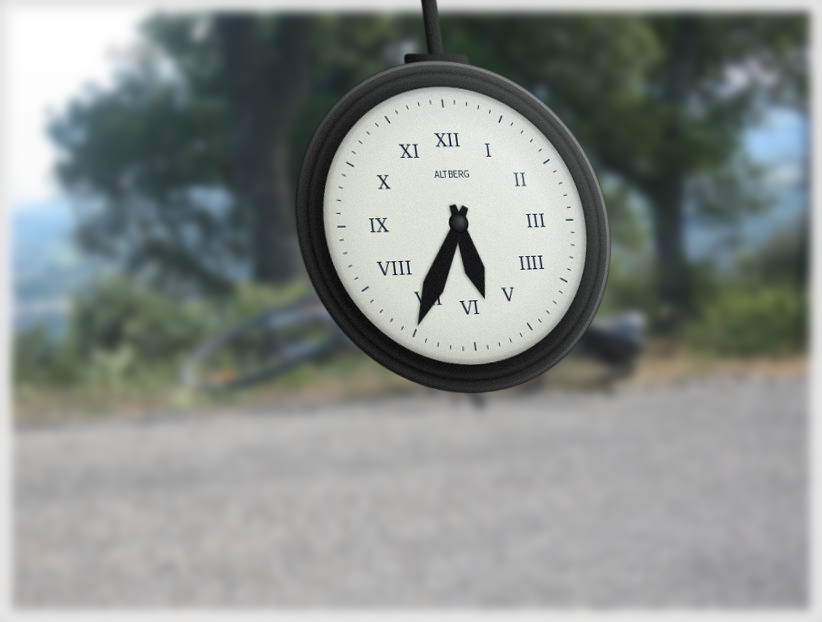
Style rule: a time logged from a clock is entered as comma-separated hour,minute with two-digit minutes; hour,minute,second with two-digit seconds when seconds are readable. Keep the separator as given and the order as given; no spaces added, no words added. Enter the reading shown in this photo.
5,35
